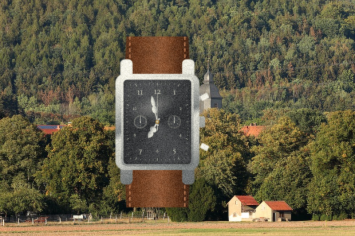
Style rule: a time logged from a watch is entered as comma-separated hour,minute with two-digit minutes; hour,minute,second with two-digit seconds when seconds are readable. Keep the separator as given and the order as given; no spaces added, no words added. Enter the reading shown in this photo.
6,58
